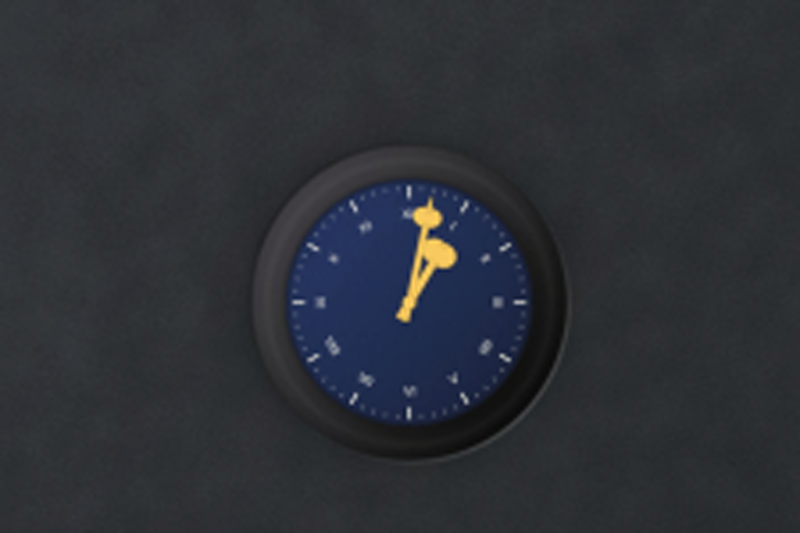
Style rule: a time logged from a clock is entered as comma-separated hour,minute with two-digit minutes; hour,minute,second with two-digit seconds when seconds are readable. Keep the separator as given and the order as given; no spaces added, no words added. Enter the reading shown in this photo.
1,02
